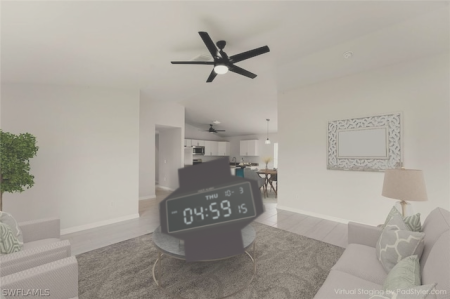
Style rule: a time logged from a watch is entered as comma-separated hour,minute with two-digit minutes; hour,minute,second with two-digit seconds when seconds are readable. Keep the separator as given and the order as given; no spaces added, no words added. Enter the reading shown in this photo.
4,59,15
